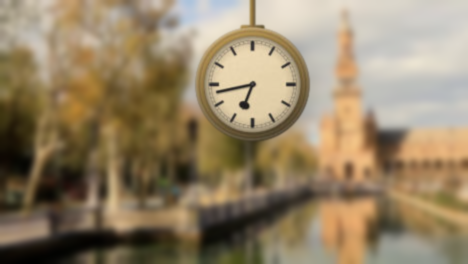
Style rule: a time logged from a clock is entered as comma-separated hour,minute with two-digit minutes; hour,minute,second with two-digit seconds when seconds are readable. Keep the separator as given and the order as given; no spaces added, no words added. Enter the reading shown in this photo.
6,43
